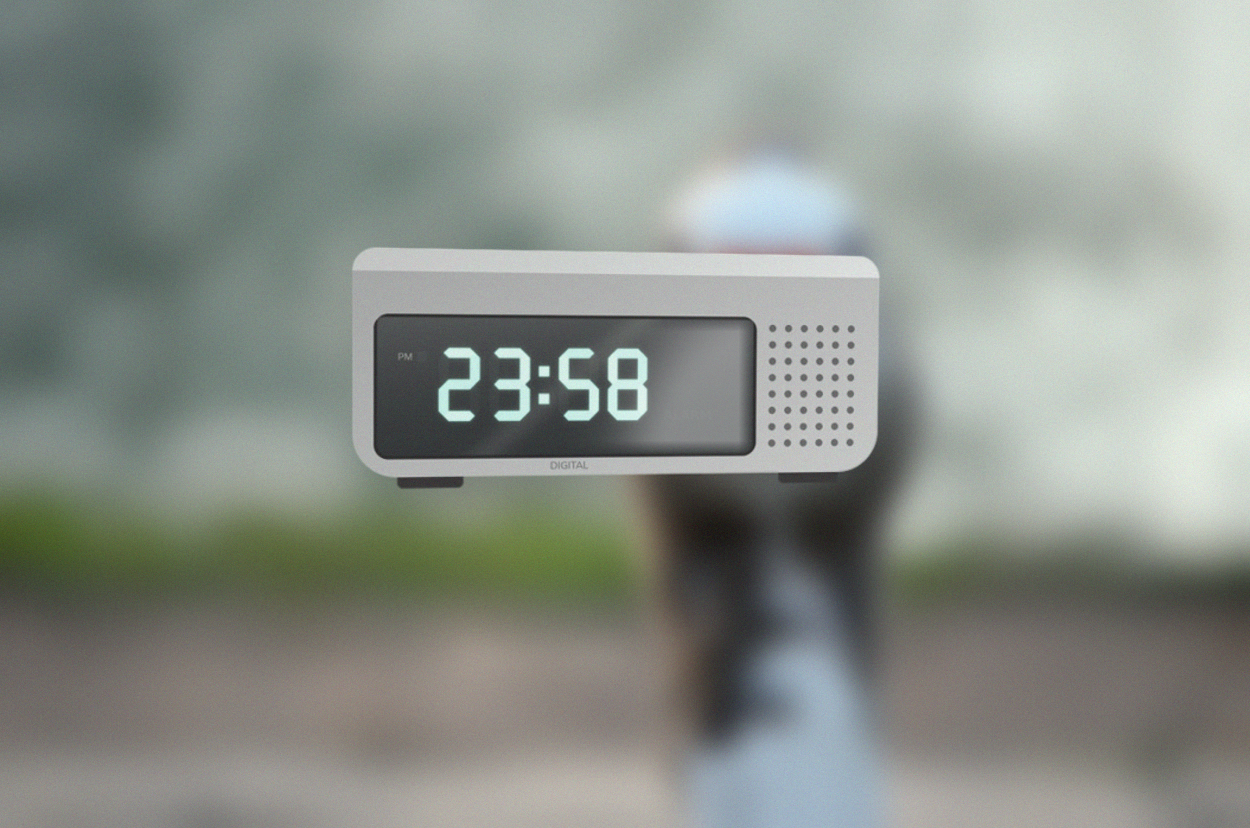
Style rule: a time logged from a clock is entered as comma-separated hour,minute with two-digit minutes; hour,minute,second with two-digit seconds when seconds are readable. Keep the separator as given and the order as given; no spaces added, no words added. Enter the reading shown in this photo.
23,58
